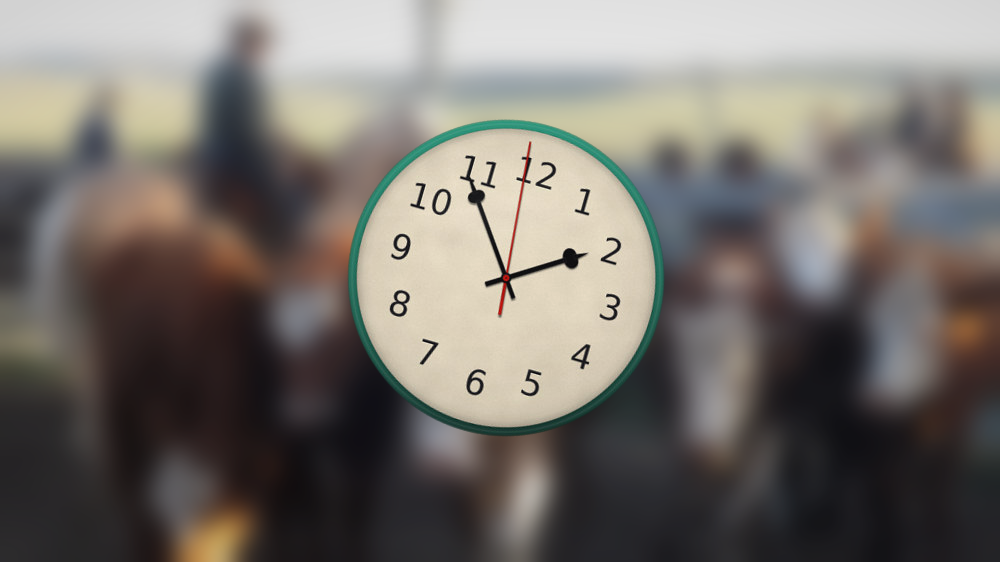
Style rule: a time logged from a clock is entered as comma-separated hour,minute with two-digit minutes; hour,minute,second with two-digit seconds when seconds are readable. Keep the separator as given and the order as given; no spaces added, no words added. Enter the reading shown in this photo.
1,53,59
